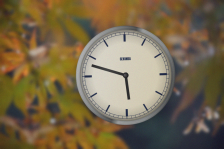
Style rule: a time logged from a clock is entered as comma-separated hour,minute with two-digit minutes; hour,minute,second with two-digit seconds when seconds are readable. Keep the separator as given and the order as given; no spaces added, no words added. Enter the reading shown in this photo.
5,48
